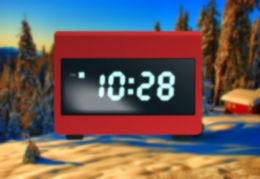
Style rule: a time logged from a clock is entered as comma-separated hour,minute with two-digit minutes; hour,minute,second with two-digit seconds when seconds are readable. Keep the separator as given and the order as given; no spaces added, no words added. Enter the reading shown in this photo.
10,28
